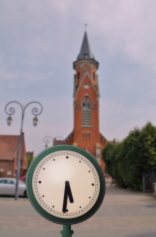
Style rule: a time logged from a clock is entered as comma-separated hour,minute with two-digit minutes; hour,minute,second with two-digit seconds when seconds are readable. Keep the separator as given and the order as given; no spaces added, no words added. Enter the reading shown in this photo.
5,31
